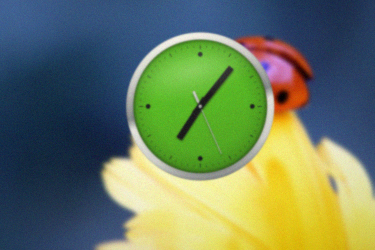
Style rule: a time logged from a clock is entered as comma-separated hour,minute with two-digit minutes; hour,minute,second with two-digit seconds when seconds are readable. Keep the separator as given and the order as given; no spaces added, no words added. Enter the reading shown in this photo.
7,06,26
